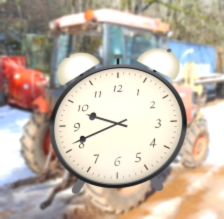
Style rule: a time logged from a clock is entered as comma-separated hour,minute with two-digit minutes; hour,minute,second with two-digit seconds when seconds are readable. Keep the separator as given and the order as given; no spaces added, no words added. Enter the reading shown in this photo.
9,41
